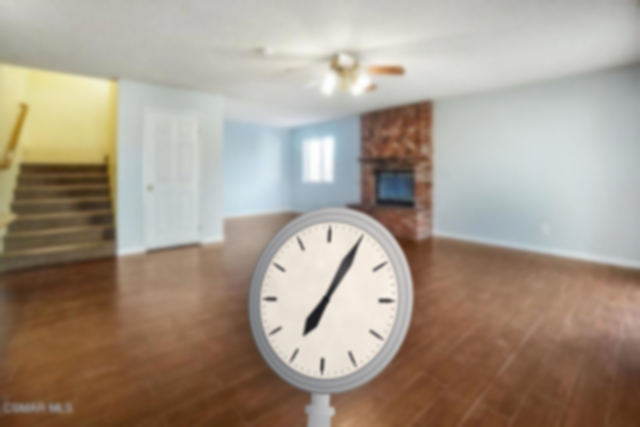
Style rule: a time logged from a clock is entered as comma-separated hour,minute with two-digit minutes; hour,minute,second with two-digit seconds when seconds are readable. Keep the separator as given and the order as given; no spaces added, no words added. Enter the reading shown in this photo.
7,05
